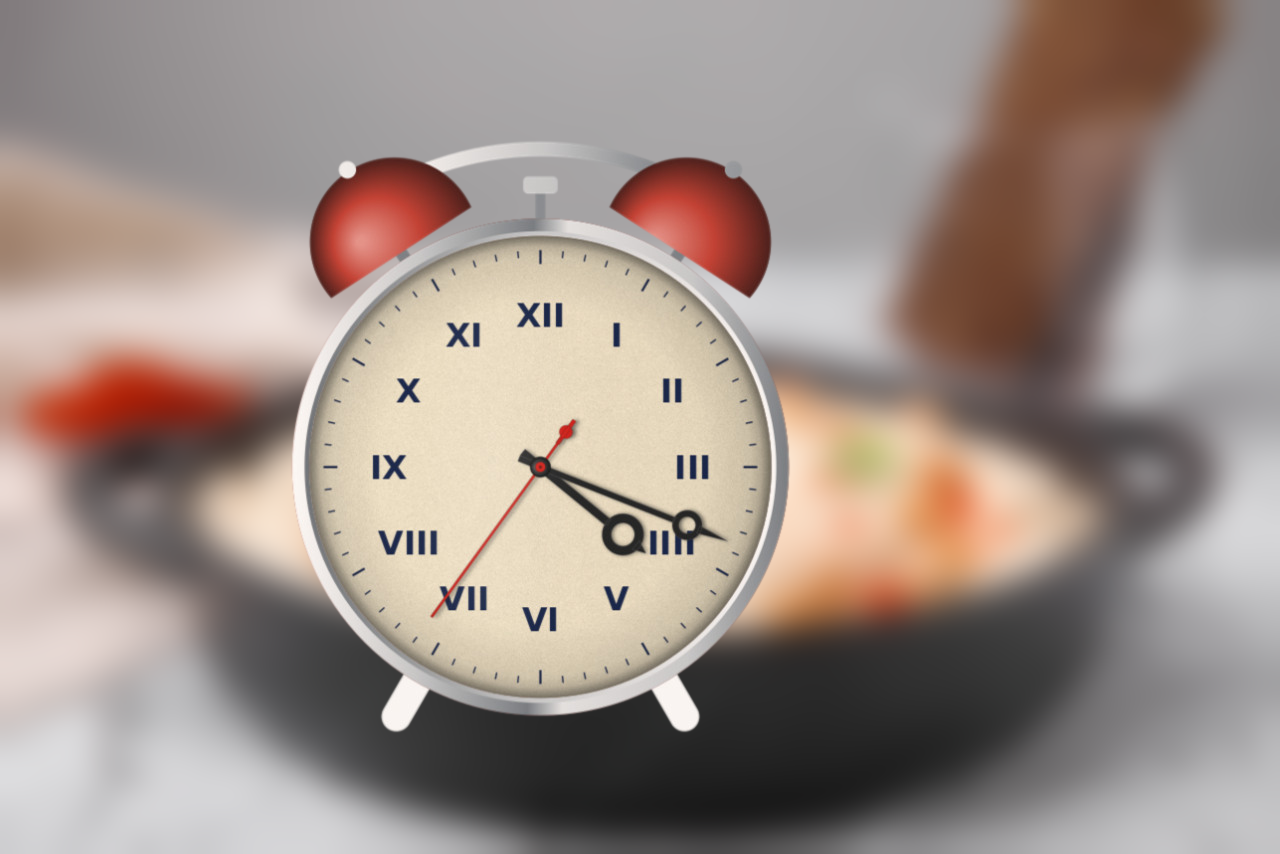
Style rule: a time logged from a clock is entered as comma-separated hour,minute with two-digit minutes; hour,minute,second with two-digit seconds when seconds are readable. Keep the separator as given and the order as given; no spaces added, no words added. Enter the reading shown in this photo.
4,18,36
